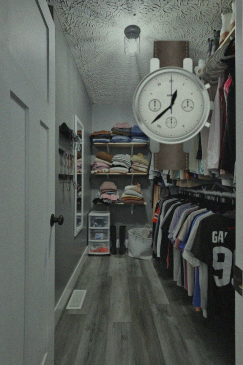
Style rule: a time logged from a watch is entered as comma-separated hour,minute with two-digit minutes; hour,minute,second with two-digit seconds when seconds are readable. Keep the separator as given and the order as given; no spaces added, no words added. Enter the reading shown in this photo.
12,38
